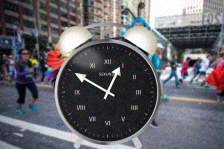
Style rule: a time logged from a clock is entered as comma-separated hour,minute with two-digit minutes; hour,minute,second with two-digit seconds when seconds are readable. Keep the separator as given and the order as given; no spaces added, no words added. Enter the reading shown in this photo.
12,50
